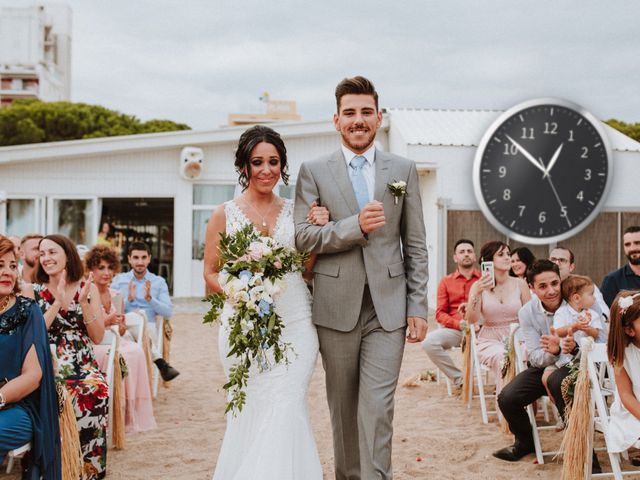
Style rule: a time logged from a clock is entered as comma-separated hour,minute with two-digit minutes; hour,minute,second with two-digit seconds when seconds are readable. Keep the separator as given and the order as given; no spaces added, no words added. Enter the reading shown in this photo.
12,51,25
